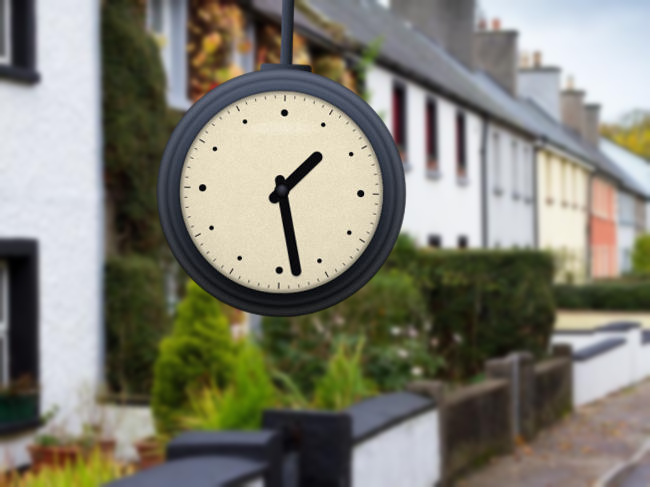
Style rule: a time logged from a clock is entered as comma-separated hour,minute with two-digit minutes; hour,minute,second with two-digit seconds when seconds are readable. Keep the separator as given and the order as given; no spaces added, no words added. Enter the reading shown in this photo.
1,28
